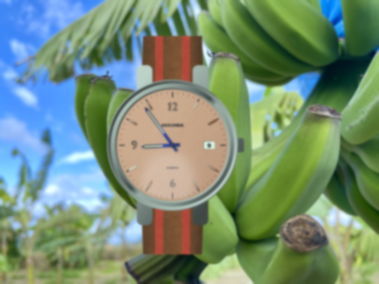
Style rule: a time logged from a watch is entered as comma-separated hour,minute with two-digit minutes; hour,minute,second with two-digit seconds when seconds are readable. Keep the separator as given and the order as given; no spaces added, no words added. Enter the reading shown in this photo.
8,54
